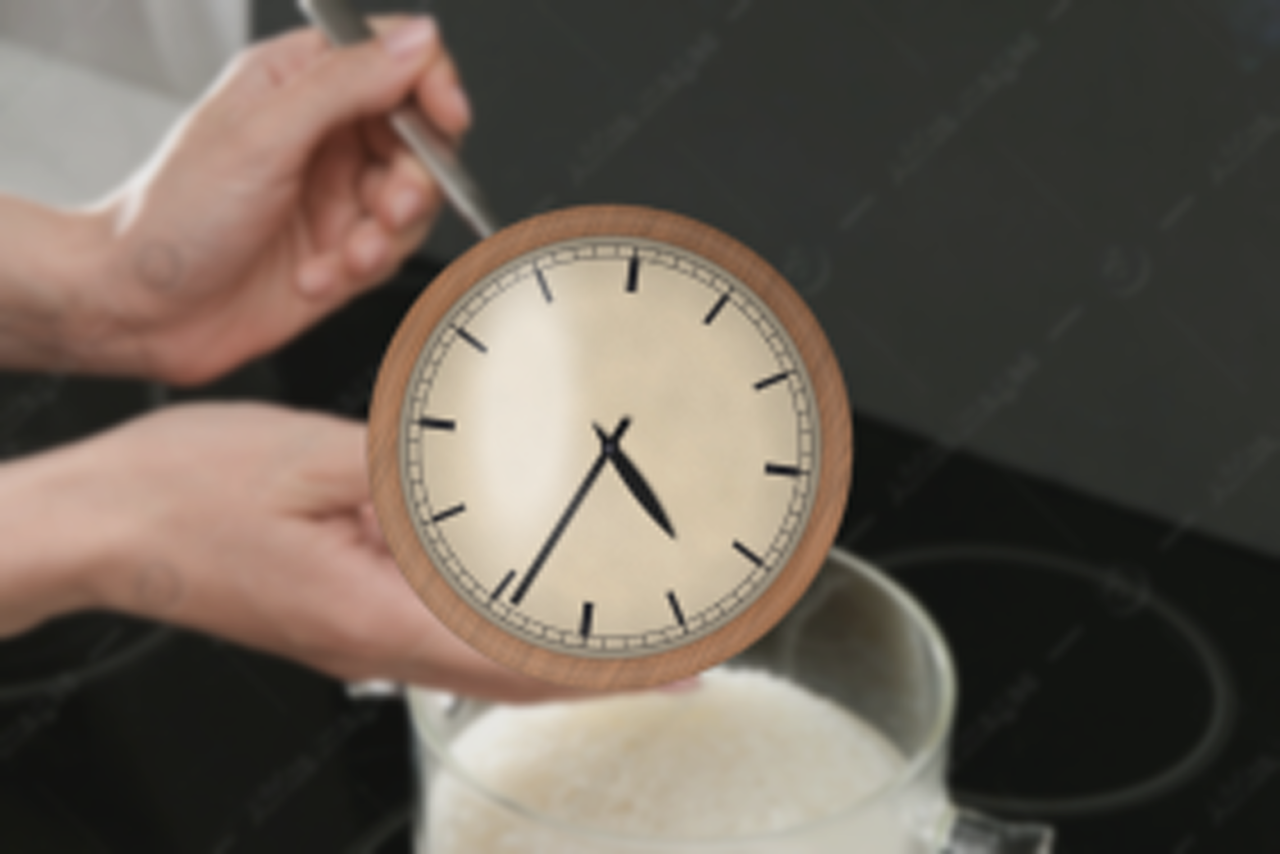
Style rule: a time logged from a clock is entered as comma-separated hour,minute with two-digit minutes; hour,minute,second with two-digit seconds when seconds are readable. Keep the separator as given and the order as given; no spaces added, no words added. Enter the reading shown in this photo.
4,34
